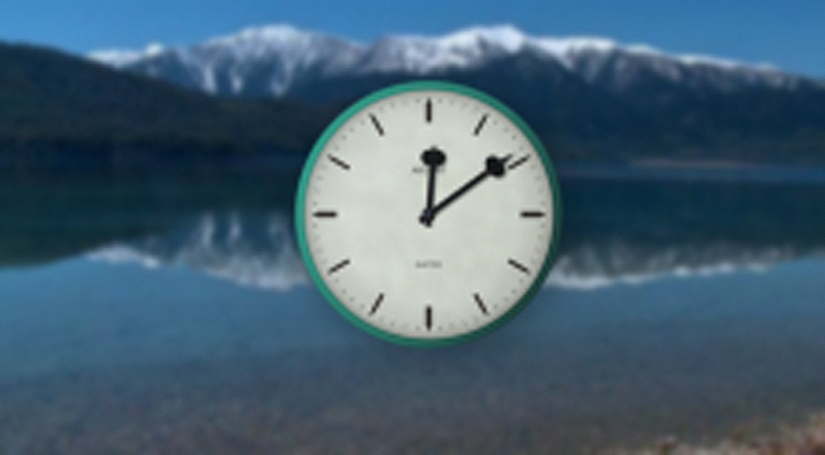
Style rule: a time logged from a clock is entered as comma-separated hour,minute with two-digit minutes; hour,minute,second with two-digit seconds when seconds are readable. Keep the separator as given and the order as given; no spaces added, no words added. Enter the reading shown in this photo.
12,09
